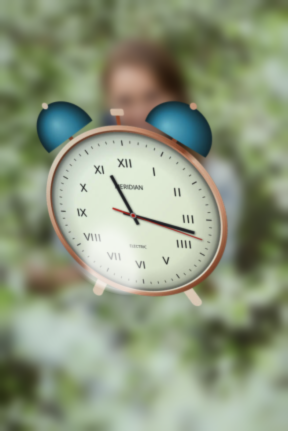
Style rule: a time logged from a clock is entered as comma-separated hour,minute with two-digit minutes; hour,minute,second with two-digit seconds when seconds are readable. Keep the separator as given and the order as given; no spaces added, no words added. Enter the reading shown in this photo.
11,17,18
